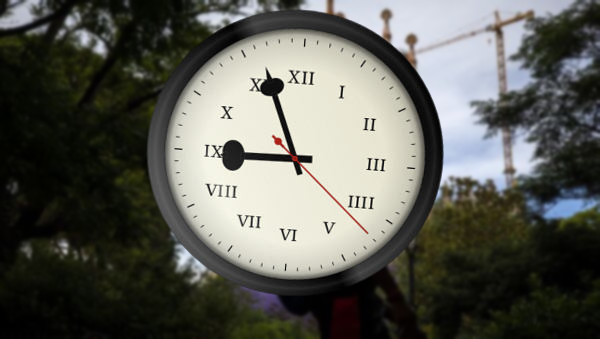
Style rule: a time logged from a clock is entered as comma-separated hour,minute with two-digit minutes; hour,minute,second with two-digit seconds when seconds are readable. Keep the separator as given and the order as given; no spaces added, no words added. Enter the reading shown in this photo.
8,56,22
